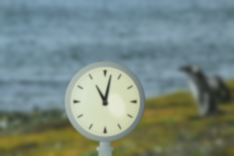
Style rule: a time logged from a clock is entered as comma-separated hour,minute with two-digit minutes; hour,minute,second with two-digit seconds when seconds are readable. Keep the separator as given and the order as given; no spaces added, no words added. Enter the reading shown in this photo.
11,02
